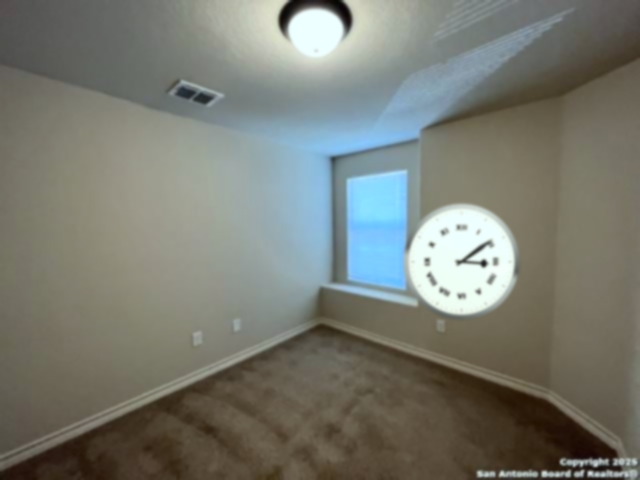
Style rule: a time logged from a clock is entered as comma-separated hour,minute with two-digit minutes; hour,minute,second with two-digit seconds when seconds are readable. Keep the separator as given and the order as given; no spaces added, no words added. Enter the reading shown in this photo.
3,09
